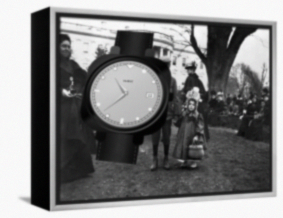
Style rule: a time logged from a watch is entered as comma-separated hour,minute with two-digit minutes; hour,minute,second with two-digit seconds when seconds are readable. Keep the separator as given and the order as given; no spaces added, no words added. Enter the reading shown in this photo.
10,37
